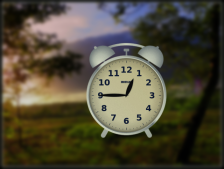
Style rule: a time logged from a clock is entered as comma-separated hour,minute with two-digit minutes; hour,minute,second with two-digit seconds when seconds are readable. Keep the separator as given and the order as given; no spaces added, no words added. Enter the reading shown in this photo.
12,45
